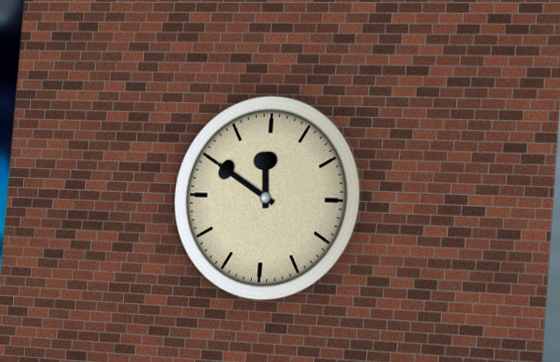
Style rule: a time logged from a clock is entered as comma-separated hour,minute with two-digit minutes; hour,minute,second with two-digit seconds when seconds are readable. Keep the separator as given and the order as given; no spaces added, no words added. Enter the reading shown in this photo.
11,50
